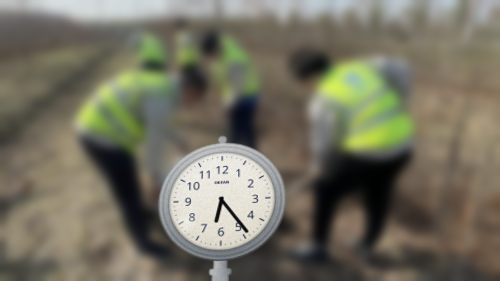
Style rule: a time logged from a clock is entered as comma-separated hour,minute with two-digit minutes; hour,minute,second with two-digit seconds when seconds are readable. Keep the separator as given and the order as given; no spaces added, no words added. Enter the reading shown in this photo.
6,24
